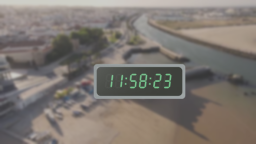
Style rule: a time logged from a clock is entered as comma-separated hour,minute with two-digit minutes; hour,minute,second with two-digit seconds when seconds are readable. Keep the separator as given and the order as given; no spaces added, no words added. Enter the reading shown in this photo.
11,58,23
